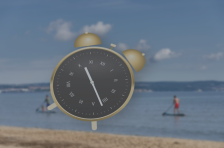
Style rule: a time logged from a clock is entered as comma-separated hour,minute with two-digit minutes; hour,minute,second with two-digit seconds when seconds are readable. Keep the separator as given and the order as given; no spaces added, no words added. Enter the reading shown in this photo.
10,22
